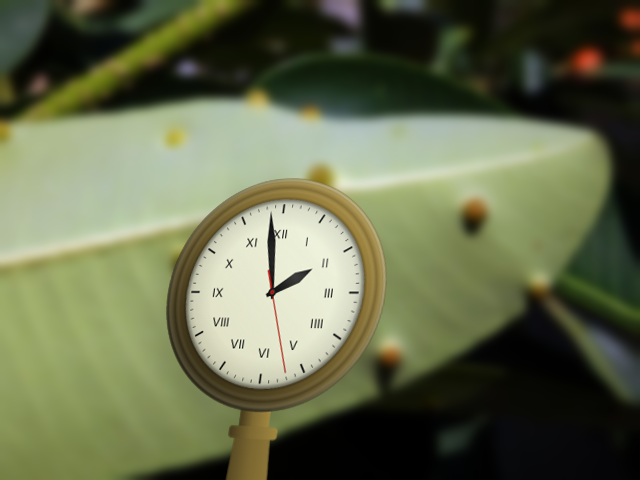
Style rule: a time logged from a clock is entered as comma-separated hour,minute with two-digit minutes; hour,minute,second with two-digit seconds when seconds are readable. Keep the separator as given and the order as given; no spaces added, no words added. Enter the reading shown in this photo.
1,58,27
